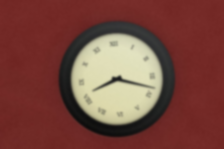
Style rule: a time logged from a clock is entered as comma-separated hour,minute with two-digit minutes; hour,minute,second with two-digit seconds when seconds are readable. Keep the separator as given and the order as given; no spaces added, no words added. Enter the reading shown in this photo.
8,18
